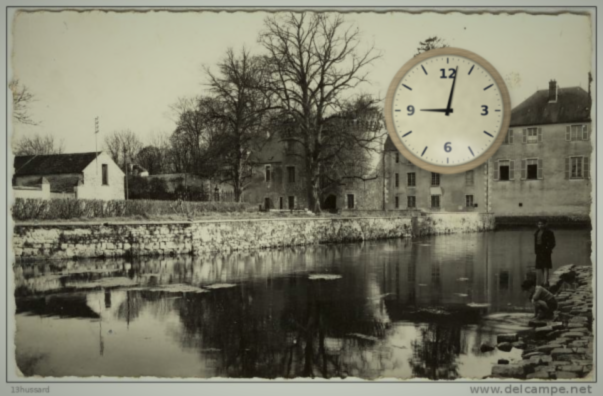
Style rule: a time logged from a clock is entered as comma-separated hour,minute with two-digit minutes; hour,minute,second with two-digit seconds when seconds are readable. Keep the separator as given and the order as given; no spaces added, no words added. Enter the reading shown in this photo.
9,02
